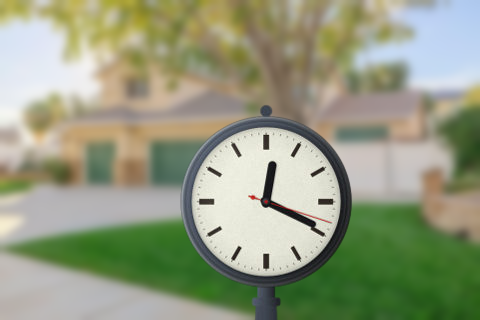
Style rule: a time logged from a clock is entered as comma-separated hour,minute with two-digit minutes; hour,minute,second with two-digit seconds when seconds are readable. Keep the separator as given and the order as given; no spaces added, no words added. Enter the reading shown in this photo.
12,19,18
